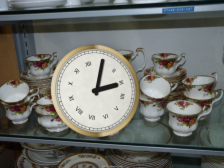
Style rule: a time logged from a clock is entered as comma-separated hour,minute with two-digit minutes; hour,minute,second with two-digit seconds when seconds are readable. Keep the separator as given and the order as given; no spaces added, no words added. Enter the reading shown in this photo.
3,05
